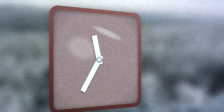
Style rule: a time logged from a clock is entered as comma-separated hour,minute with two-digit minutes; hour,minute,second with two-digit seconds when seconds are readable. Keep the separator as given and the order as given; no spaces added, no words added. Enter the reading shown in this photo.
11,35
